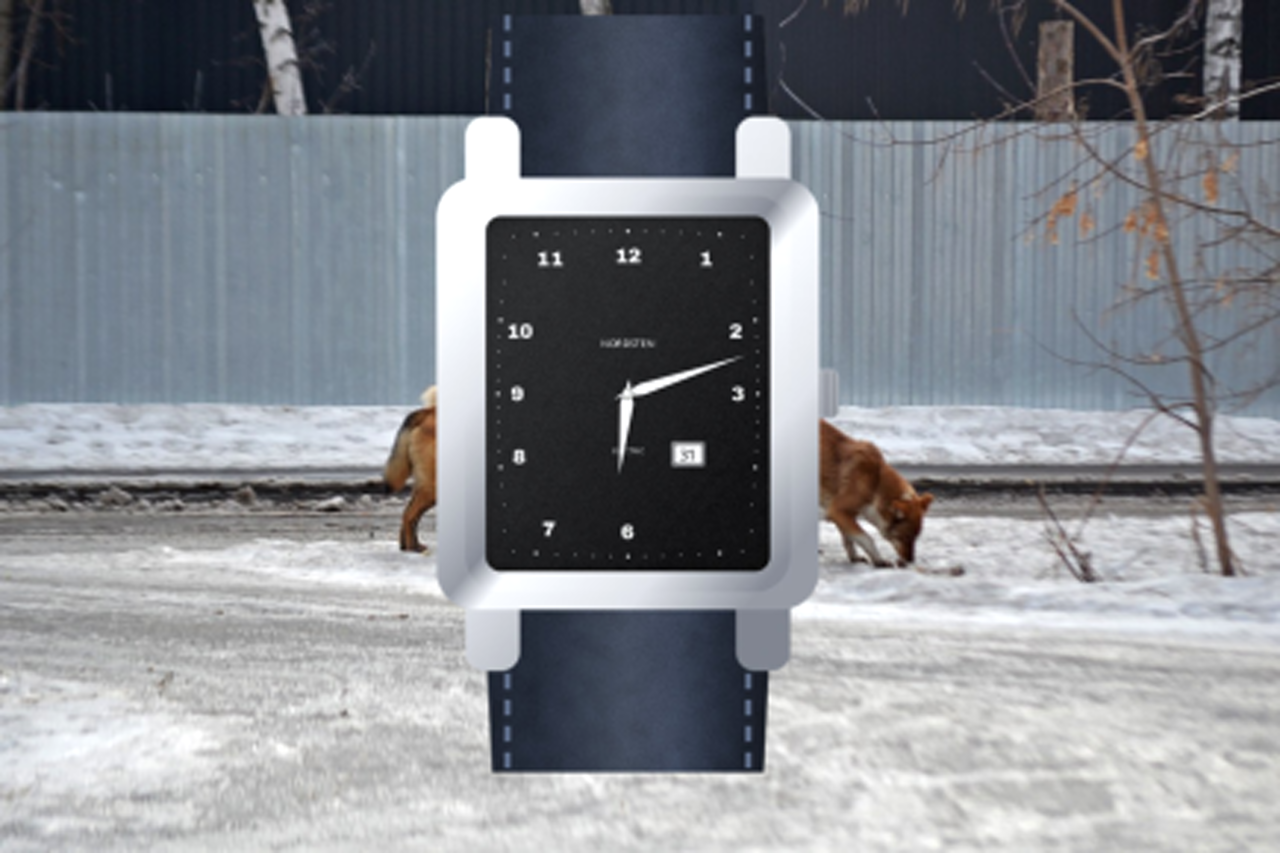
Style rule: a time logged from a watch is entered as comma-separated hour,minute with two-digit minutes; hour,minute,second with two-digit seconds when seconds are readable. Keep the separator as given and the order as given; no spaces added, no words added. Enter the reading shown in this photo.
6,12
